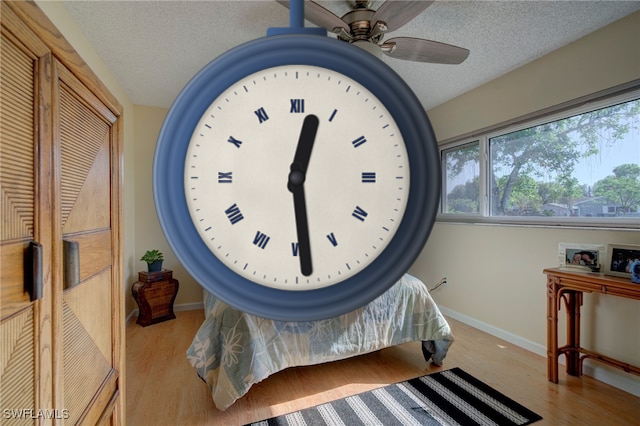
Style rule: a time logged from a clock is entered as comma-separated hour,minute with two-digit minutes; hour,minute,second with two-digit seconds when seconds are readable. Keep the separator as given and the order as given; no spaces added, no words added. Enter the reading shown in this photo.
12,29
